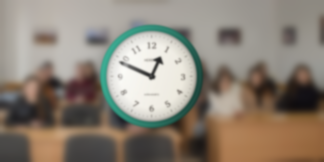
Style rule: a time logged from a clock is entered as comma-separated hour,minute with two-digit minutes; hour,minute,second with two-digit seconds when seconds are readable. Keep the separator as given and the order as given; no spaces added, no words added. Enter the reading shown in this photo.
12,49
